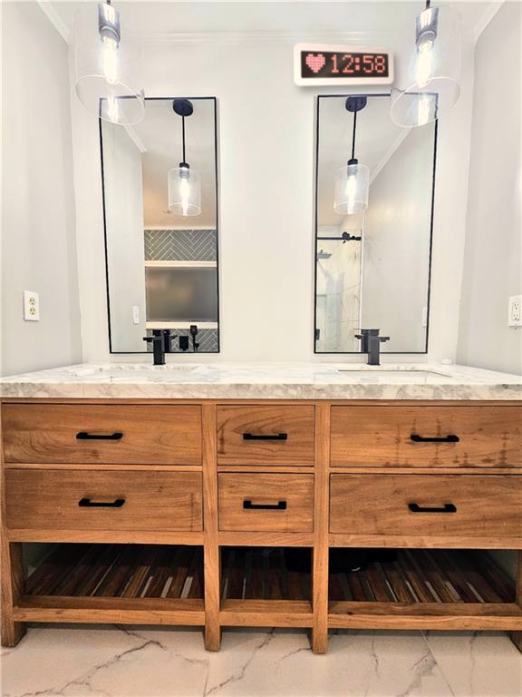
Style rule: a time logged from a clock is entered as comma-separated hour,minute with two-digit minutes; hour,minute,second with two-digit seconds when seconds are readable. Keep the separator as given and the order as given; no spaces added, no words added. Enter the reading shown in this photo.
12,58
